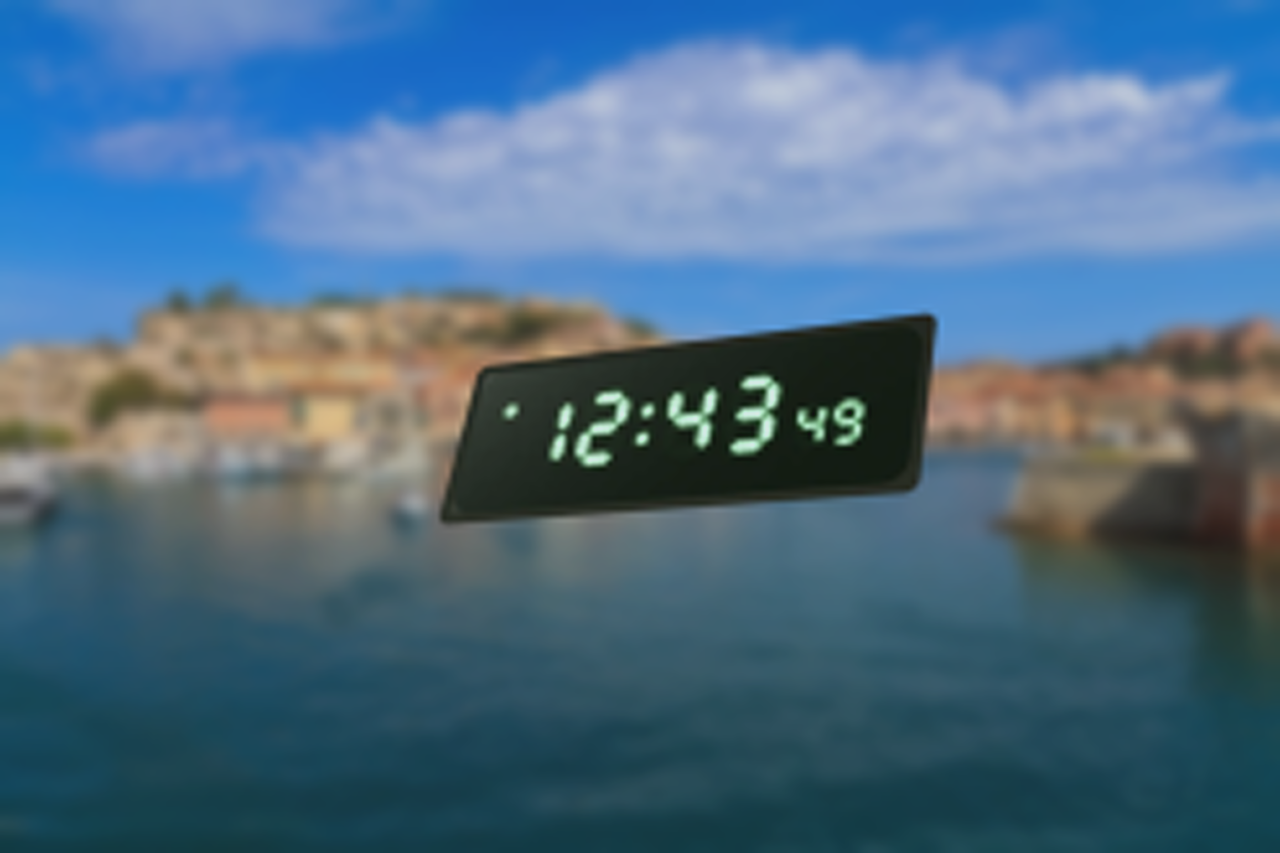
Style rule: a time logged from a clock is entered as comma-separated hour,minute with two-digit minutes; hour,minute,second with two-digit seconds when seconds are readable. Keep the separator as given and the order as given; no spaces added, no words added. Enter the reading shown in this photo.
12,43,49
